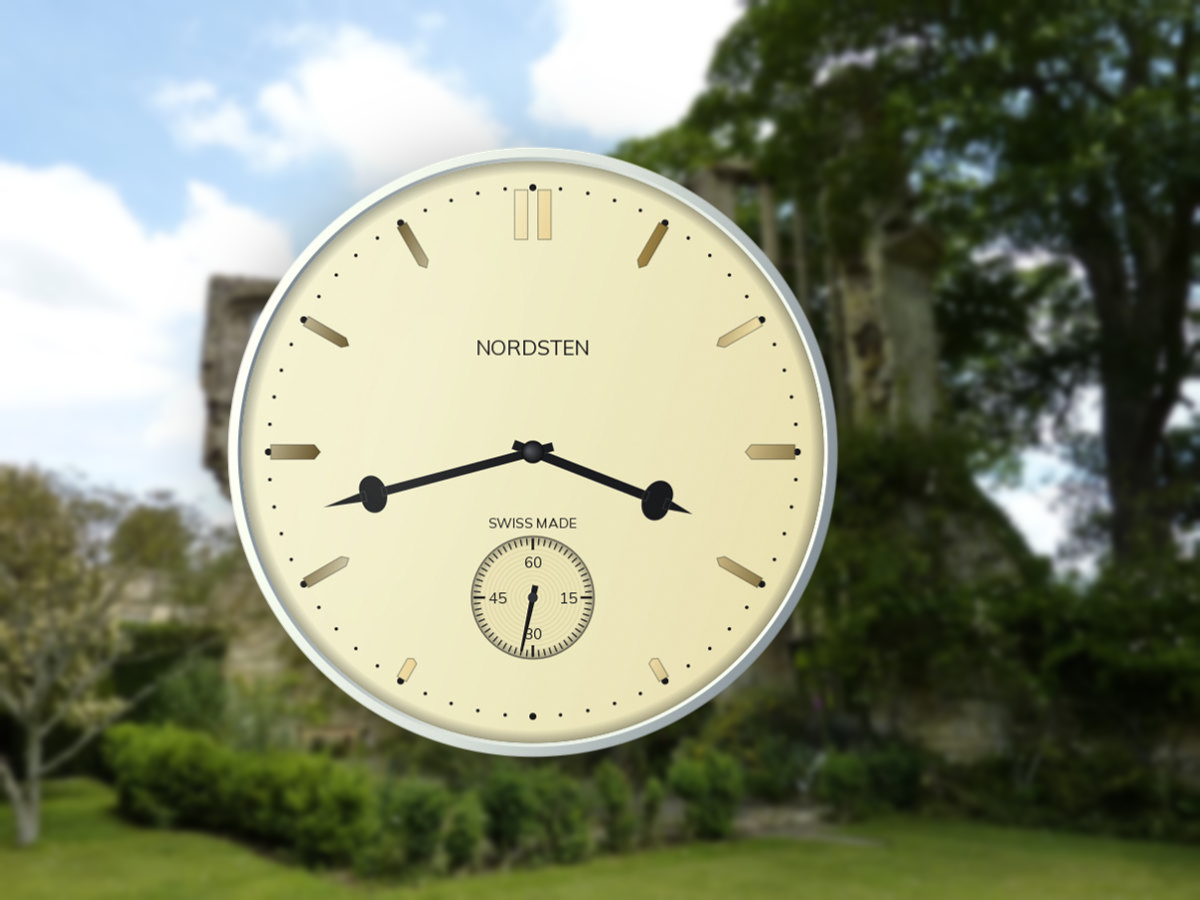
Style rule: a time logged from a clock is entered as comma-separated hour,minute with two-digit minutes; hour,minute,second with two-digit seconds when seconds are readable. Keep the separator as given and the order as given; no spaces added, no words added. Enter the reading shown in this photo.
3,42,32
